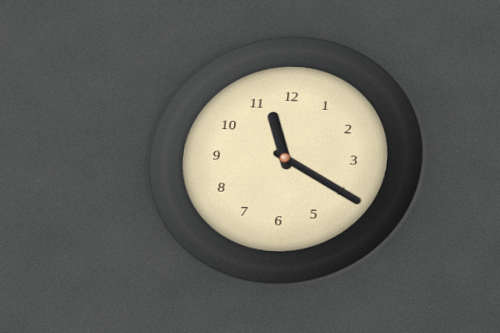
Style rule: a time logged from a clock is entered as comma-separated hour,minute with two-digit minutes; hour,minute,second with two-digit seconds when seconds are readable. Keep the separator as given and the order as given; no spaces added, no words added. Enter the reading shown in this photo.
11,20
